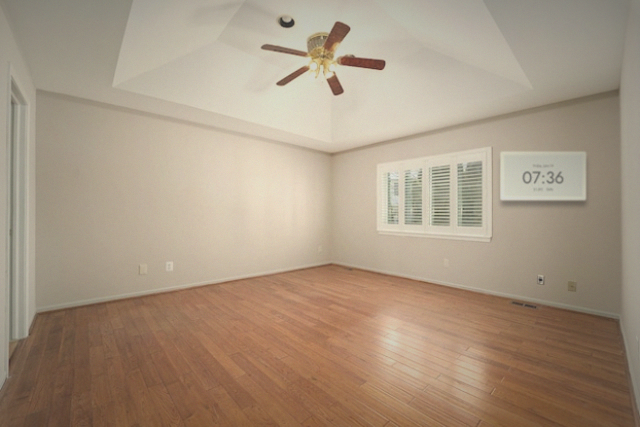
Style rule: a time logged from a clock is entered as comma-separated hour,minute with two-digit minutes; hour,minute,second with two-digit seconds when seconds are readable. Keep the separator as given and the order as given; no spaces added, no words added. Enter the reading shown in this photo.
7,36
